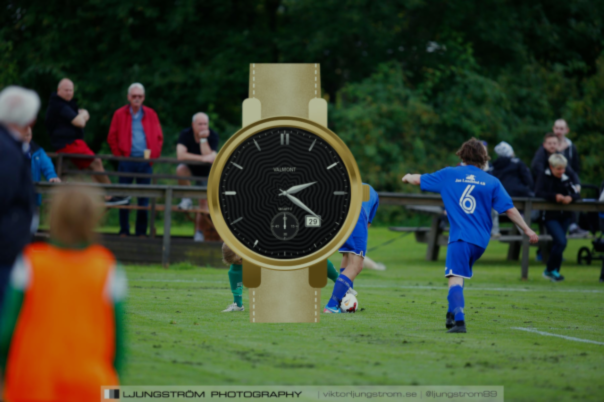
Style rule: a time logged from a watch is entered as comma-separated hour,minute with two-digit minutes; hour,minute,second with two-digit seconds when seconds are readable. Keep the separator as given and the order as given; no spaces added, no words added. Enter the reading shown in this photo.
2,21
